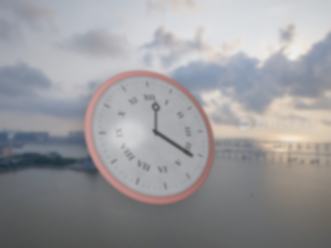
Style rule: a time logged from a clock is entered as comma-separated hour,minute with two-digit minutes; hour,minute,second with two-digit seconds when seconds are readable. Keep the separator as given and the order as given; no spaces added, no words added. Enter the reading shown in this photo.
12,21
